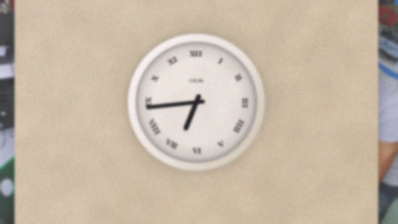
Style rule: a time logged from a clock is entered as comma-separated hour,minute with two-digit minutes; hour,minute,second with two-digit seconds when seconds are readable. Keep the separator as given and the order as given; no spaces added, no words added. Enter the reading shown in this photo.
6,44
